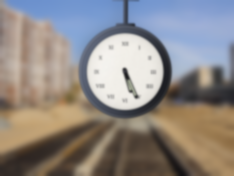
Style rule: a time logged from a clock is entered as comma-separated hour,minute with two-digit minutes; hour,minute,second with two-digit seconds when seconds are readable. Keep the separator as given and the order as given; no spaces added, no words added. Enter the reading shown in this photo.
5,26
